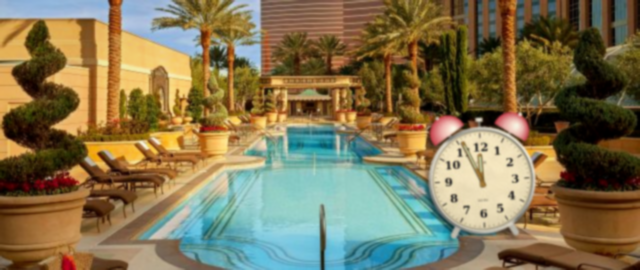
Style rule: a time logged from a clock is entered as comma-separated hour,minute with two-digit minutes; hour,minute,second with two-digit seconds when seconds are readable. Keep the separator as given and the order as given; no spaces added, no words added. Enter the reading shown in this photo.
11,56
